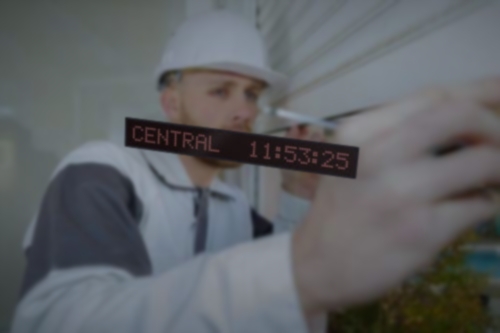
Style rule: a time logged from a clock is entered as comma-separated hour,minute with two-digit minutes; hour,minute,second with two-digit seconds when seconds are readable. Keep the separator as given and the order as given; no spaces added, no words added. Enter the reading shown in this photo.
11,53,25
